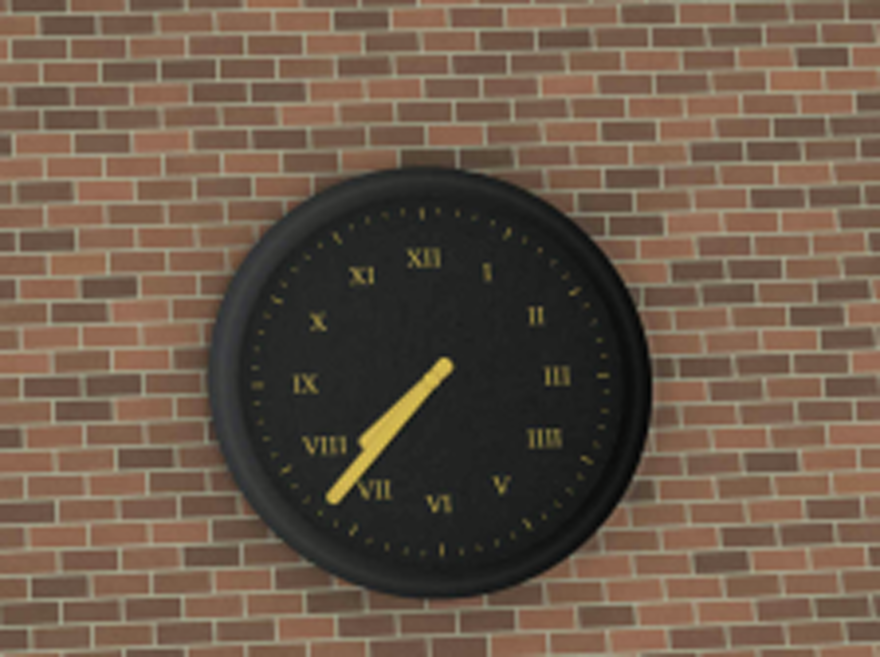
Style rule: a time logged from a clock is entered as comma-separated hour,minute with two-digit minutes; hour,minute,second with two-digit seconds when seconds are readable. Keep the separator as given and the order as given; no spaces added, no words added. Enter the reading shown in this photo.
7,37
